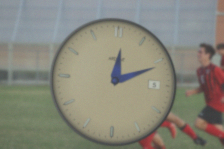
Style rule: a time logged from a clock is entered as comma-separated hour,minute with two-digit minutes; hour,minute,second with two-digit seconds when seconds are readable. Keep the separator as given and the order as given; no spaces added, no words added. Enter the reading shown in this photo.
12,11
